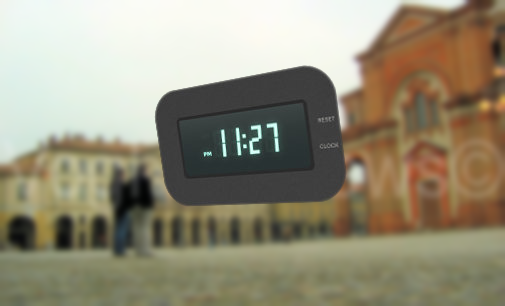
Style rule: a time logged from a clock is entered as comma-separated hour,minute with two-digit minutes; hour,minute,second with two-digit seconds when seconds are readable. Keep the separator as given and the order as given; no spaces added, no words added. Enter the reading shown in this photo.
11,27
